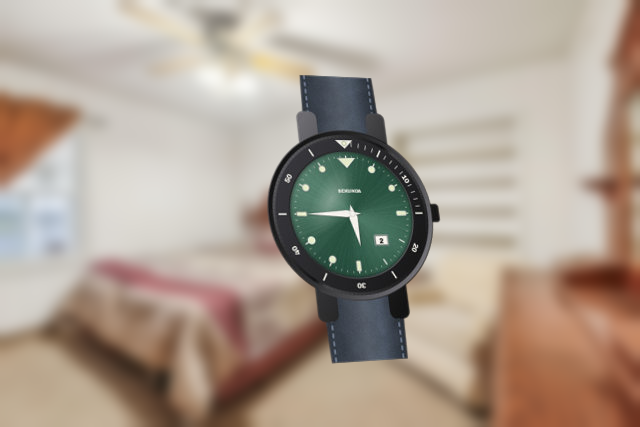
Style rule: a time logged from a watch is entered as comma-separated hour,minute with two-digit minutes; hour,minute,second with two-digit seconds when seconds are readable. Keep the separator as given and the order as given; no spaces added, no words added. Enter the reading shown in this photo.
5,45
